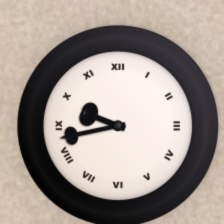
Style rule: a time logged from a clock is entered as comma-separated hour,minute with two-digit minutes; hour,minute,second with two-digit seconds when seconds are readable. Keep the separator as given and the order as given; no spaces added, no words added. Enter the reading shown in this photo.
9,43
